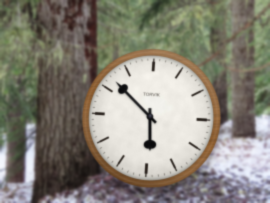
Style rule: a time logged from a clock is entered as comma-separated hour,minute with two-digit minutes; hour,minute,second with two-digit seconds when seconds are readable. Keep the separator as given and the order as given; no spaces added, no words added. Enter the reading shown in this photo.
5,52
